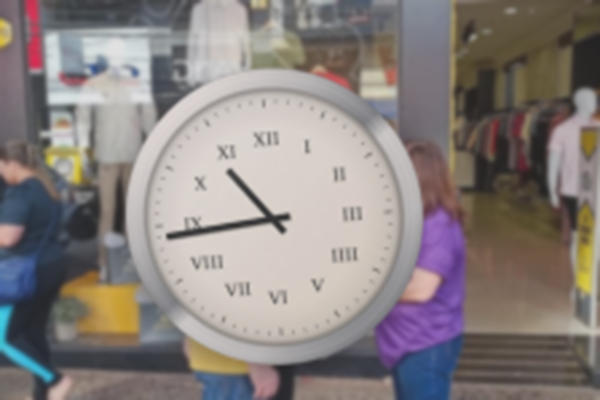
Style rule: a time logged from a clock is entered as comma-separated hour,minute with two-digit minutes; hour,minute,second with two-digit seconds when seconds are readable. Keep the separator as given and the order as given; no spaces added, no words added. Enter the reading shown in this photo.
10,44
